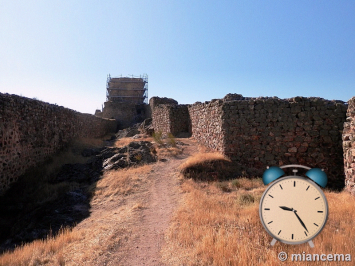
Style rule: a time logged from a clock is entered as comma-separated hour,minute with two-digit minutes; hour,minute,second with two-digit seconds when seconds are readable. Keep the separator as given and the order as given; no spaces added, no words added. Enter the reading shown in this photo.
9,24
